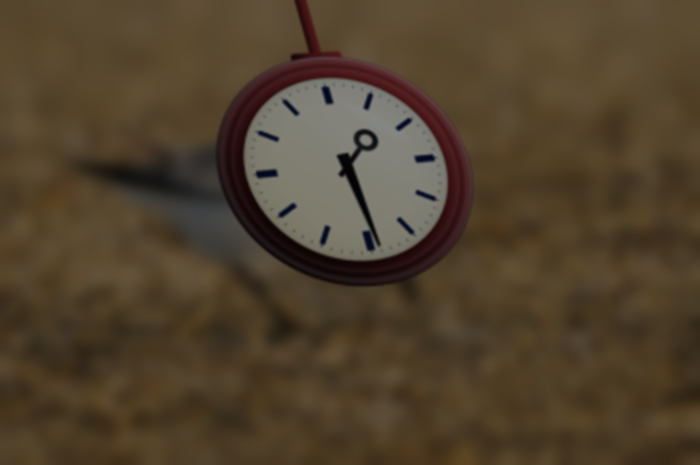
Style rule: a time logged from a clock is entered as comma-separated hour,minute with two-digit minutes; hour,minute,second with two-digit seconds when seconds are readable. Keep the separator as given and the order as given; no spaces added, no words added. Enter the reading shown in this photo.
1,29
